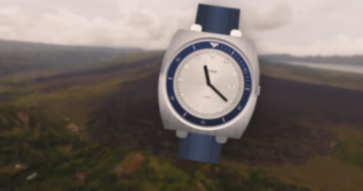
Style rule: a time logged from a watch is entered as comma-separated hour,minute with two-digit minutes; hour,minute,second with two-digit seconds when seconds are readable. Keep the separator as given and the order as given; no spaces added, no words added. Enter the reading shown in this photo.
11,21
